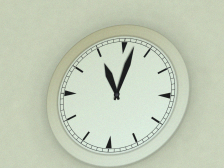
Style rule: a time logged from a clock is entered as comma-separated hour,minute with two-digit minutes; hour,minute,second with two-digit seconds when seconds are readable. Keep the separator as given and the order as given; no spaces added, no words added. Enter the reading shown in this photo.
11,02
